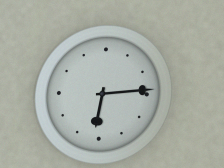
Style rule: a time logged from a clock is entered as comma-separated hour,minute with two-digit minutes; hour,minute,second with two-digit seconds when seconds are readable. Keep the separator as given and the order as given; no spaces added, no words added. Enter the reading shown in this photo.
6,14
